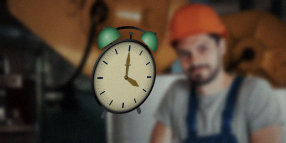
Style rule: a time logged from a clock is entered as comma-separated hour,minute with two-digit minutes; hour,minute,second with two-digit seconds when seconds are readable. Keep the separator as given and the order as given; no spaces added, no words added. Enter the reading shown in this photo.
4,00
